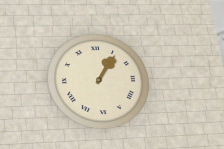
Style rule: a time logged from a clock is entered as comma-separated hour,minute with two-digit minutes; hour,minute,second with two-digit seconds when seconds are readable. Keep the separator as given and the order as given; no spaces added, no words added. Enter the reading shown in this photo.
1,06
